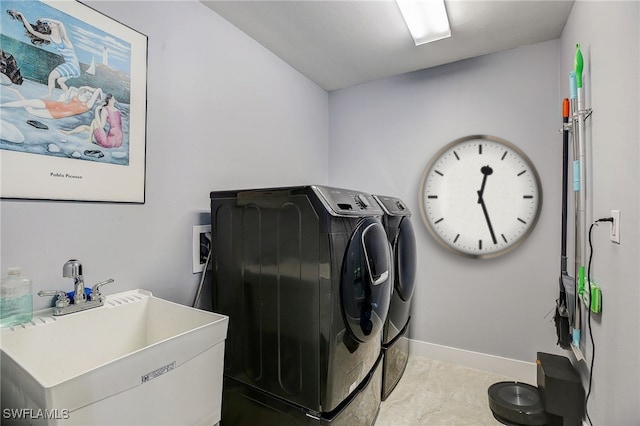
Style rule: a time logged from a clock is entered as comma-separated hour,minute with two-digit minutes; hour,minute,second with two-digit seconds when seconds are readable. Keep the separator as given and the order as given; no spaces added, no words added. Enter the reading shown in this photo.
12,27
